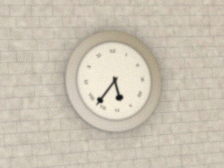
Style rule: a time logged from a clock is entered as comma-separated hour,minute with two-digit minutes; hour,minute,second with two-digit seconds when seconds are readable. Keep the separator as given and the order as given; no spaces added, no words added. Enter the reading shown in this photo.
5,37
